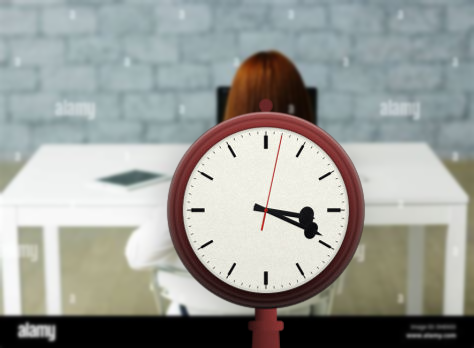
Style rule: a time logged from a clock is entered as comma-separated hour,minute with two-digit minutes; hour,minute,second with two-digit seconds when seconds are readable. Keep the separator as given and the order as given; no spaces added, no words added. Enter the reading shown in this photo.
3,19,02
